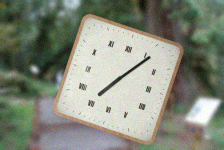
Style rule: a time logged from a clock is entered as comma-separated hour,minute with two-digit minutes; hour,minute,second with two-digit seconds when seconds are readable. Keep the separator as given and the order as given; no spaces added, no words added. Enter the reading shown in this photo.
7,06
